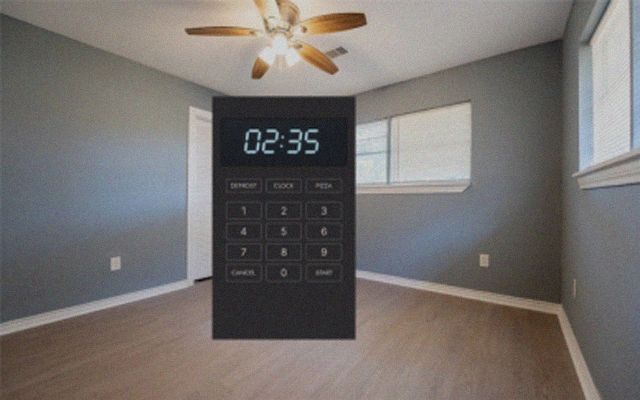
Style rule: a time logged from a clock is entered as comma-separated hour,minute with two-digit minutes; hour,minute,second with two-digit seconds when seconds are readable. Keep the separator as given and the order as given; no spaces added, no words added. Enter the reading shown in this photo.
2,35
